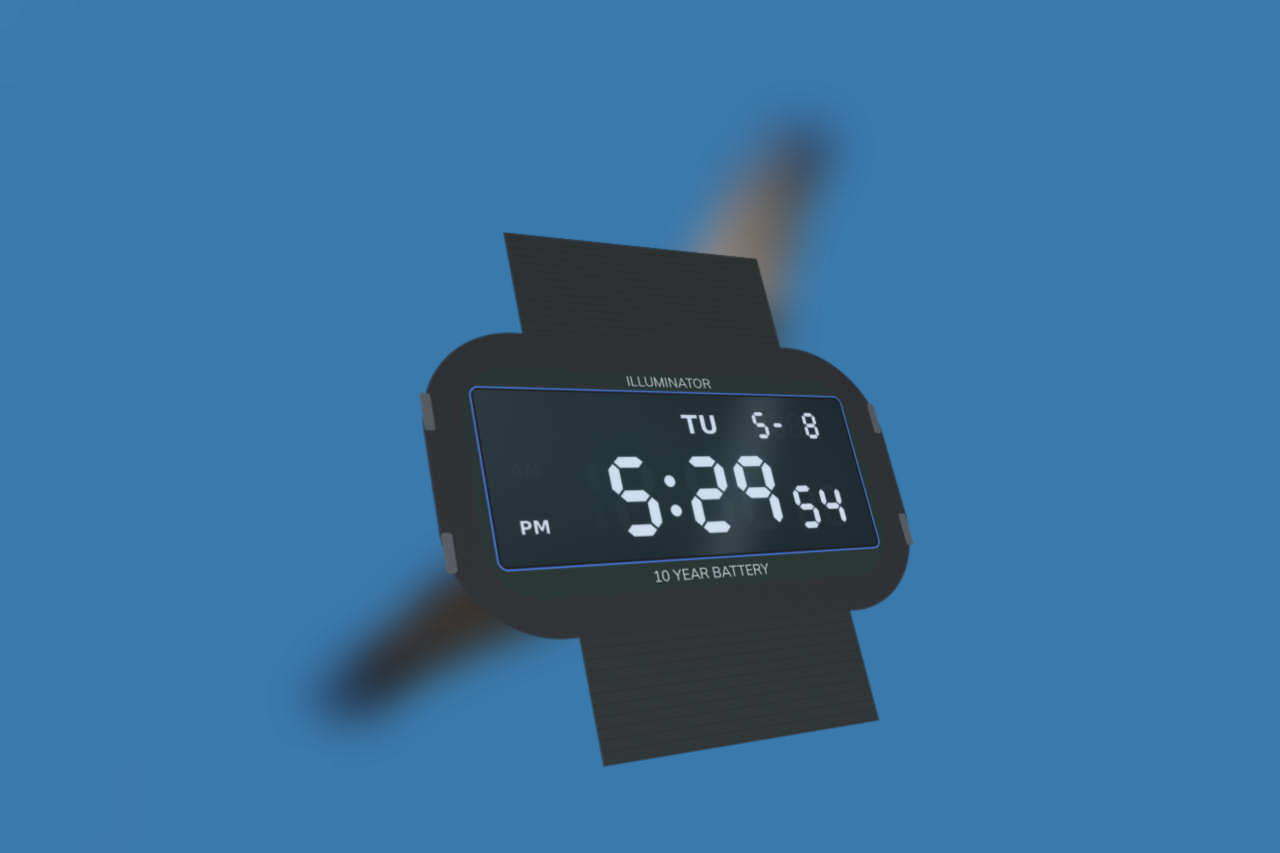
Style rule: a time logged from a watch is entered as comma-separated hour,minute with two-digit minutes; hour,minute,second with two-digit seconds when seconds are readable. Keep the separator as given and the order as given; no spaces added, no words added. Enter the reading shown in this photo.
5,29,54
